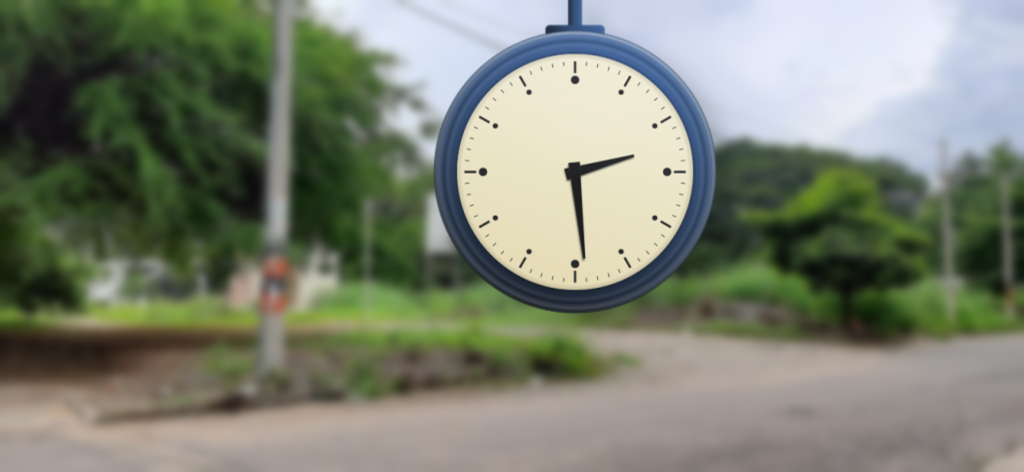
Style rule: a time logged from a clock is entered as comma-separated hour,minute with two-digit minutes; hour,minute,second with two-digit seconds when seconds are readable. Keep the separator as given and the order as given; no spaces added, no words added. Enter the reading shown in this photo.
2,29
